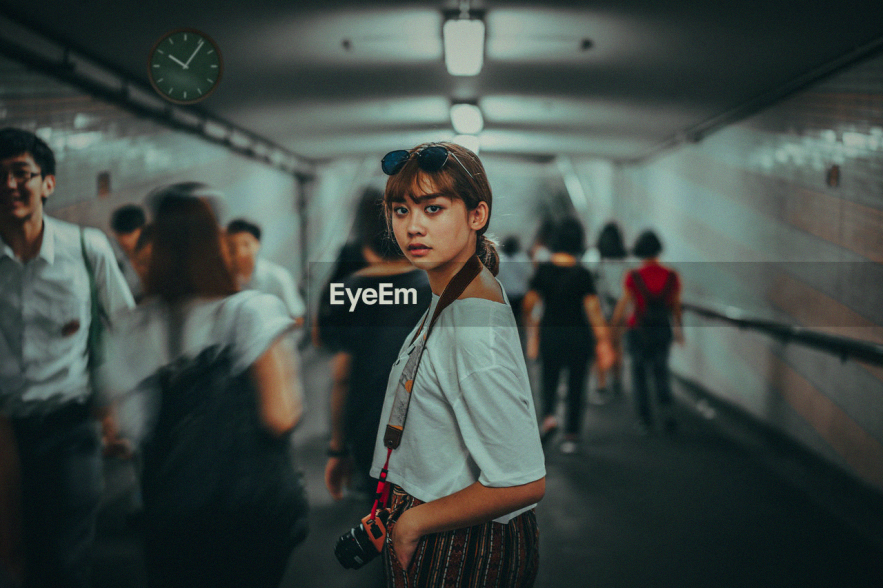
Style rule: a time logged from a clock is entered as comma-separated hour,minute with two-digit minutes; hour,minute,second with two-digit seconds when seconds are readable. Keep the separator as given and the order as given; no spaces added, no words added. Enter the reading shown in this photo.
10,06
